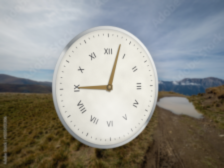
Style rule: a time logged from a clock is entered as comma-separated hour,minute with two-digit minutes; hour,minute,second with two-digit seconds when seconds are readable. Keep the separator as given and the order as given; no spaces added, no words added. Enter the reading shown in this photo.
9,03
